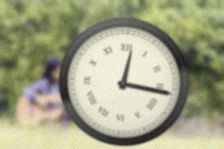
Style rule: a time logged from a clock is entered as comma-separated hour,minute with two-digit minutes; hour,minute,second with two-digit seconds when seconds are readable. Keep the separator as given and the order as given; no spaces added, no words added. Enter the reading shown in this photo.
12,16
